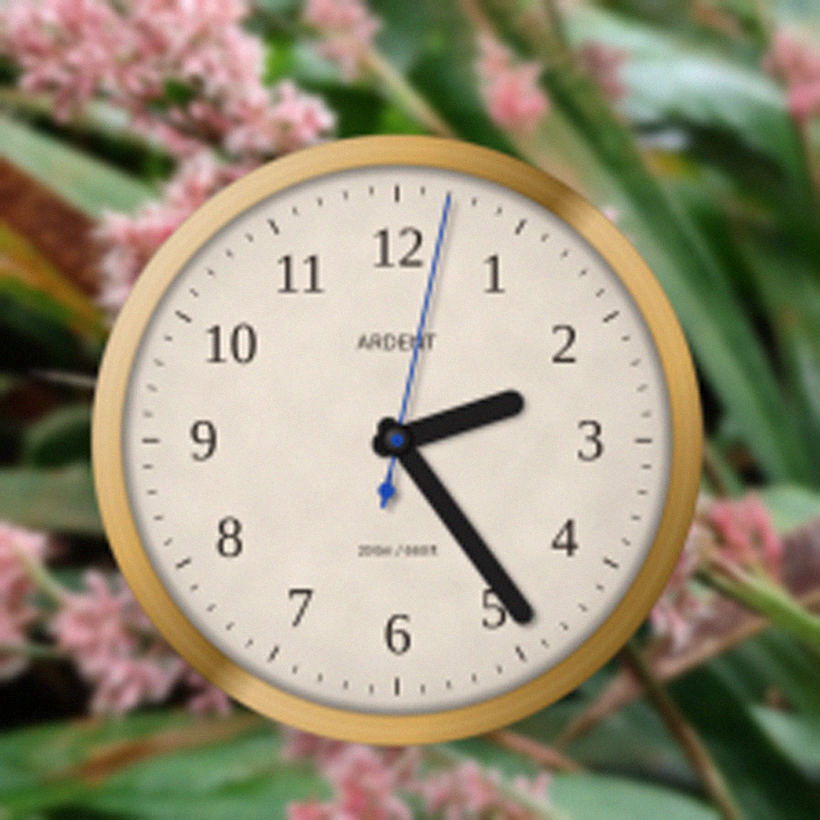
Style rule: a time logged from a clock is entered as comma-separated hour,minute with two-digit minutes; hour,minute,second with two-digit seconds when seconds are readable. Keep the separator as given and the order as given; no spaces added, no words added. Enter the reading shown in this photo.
2,24,02
